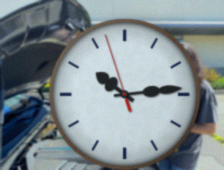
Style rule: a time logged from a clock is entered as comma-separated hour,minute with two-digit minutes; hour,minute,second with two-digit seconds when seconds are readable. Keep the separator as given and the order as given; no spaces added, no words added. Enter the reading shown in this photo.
10,13,57
